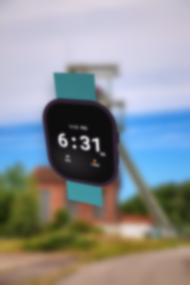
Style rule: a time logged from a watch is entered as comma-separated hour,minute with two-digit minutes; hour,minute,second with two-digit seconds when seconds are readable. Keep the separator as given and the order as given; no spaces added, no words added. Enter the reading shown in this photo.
6,31
